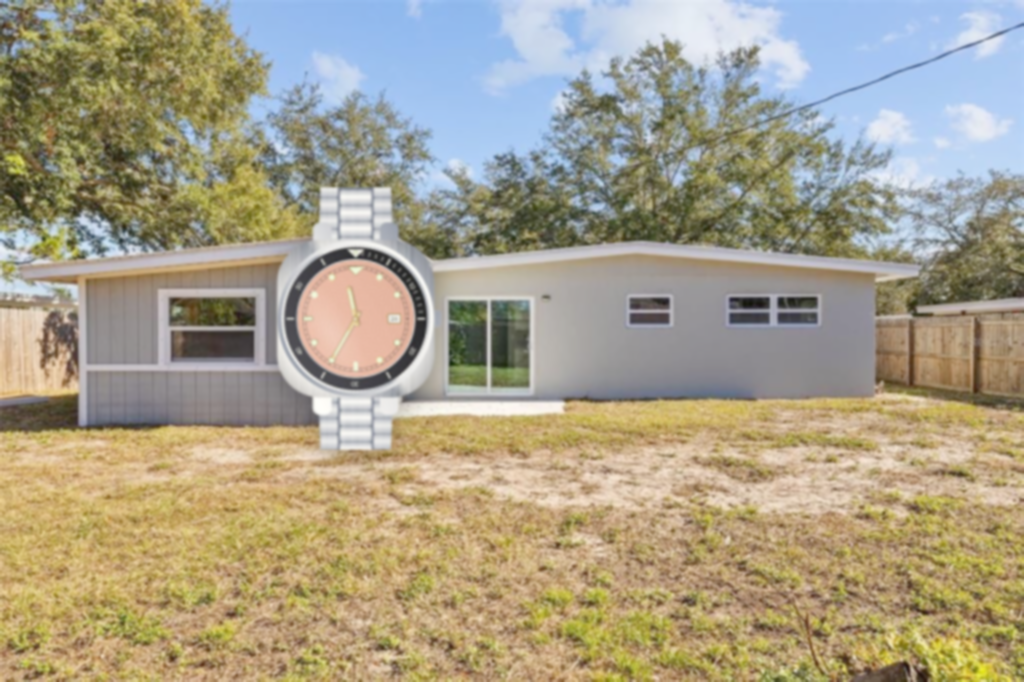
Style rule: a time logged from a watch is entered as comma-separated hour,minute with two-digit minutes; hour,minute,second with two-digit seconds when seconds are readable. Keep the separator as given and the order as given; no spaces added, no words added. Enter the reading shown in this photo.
11,35
